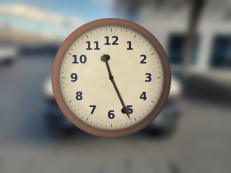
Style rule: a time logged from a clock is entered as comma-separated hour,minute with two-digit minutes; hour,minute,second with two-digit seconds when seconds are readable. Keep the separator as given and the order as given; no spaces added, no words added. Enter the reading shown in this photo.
11,26
